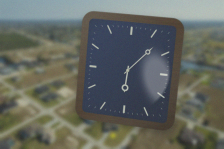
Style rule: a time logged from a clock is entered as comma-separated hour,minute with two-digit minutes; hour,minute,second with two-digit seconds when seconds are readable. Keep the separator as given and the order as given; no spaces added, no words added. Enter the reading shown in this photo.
6,07
